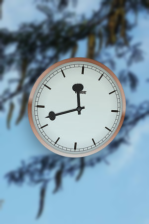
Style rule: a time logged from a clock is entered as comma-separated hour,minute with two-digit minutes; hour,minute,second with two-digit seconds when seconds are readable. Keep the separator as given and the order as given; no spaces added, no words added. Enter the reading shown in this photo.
11,42
